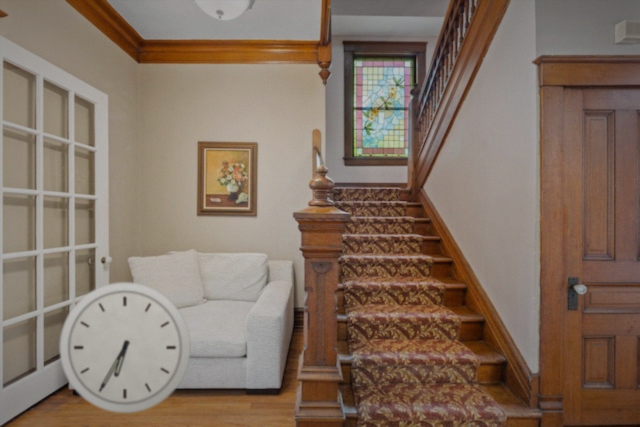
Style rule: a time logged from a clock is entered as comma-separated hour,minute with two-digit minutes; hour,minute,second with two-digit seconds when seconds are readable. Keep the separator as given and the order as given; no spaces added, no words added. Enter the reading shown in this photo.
6,35
